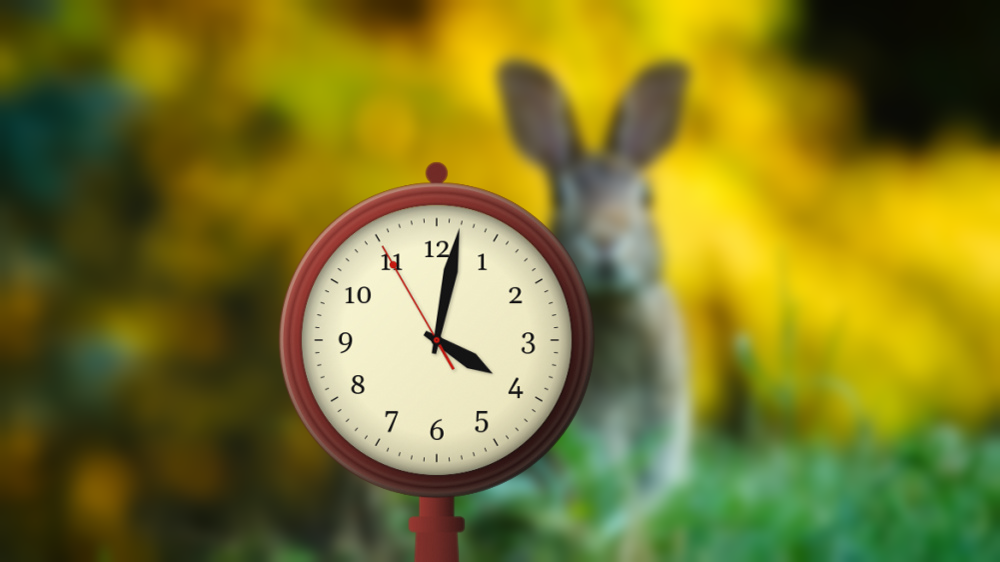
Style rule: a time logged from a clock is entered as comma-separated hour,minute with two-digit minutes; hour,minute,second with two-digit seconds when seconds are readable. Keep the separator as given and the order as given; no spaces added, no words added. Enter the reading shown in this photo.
4,01,55
